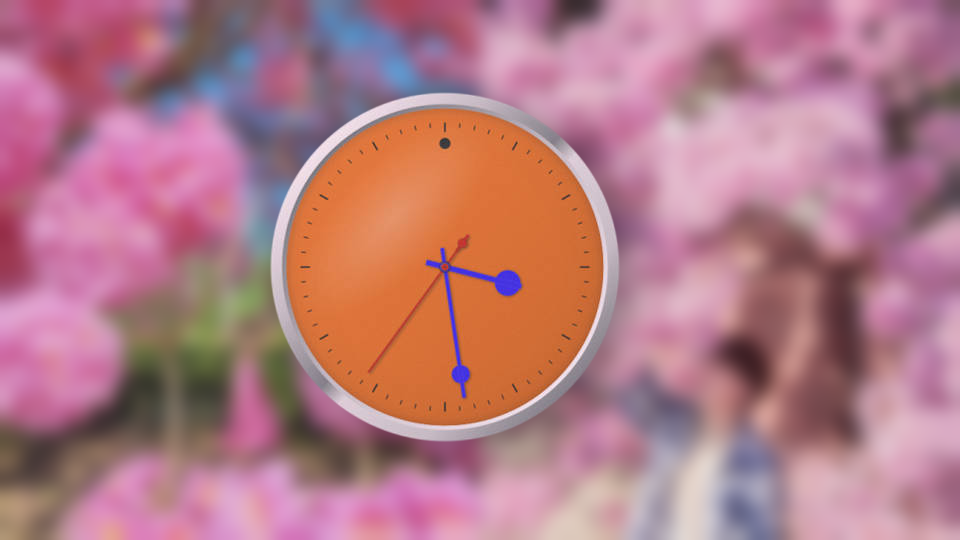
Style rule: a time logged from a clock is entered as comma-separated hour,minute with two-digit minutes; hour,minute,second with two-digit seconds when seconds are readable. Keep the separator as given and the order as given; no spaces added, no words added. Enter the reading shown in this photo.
3,28,36
